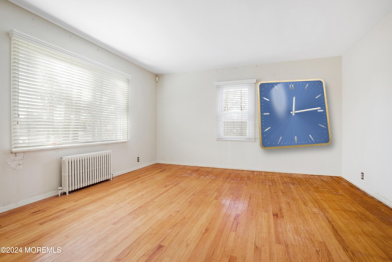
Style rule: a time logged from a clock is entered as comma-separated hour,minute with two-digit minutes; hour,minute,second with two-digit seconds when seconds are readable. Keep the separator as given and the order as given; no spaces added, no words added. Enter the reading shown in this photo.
12,14
